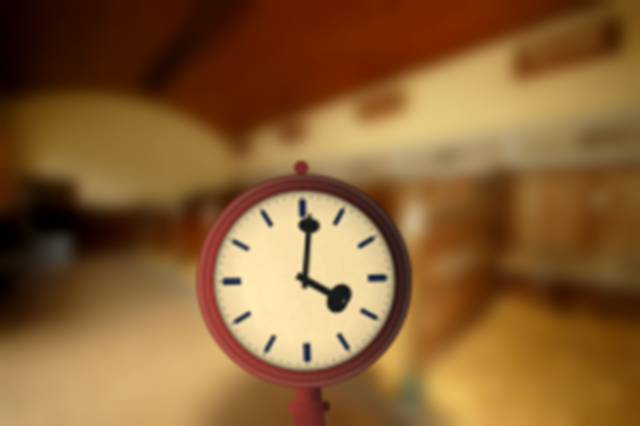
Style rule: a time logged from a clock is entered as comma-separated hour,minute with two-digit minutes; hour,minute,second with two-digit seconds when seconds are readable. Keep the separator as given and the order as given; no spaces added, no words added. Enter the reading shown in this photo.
4,01
